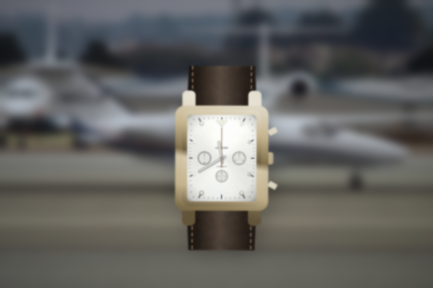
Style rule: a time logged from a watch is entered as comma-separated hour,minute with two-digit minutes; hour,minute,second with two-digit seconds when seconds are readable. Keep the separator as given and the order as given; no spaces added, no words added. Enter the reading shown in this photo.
11,40
